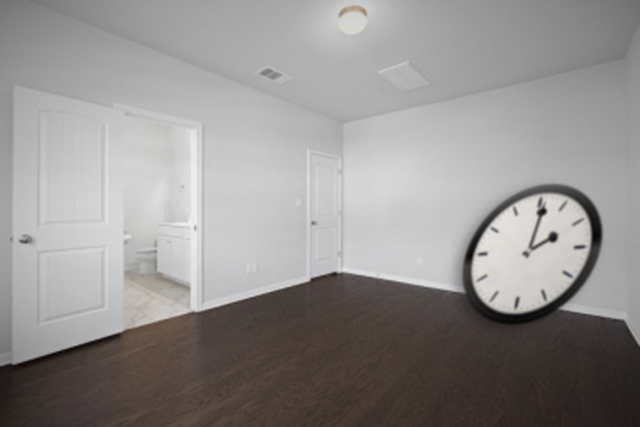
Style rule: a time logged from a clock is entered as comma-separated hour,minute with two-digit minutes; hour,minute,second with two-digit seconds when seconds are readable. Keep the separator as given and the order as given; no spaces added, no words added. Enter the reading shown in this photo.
2,01
